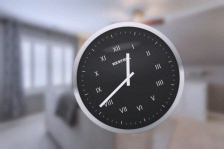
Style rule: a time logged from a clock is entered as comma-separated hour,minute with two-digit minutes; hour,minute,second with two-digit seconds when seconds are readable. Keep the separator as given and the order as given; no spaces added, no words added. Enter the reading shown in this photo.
12,41
